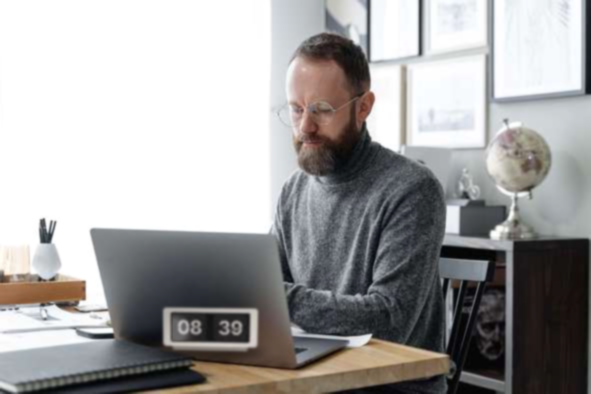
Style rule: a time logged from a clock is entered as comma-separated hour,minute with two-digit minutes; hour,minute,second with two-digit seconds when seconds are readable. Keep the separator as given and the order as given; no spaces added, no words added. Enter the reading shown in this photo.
8,39
